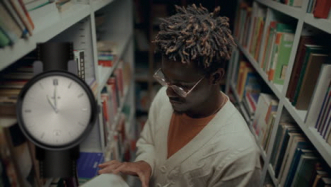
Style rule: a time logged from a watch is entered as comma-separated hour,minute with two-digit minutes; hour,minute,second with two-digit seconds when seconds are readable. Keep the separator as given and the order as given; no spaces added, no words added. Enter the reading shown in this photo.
11,00
